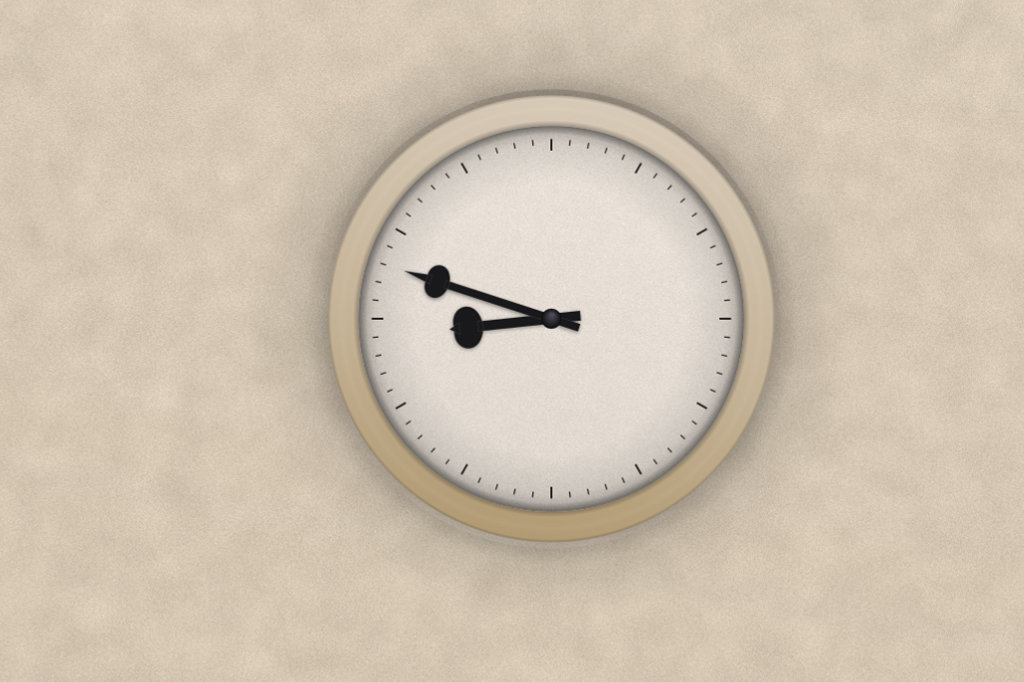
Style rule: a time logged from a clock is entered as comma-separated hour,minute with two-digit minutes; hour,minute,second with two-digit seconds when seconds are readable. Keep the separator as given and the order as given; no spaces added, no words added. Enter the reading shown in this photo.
8,48
